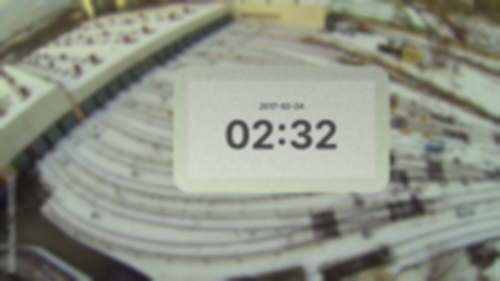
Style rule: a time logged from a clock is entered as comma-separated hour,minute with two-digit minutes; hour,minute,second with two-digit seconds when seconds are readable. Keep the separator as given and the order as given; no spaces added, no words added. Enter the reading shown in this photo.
2,32
